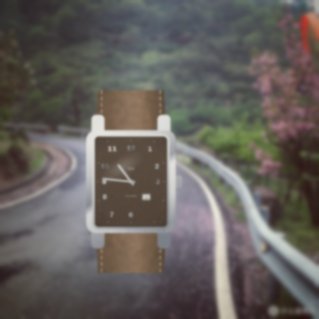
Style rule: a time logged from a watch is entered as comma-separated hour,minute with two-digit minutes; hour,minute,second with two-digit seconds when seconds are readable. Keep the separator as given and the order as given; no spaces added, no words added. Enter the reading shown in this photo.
10,46
